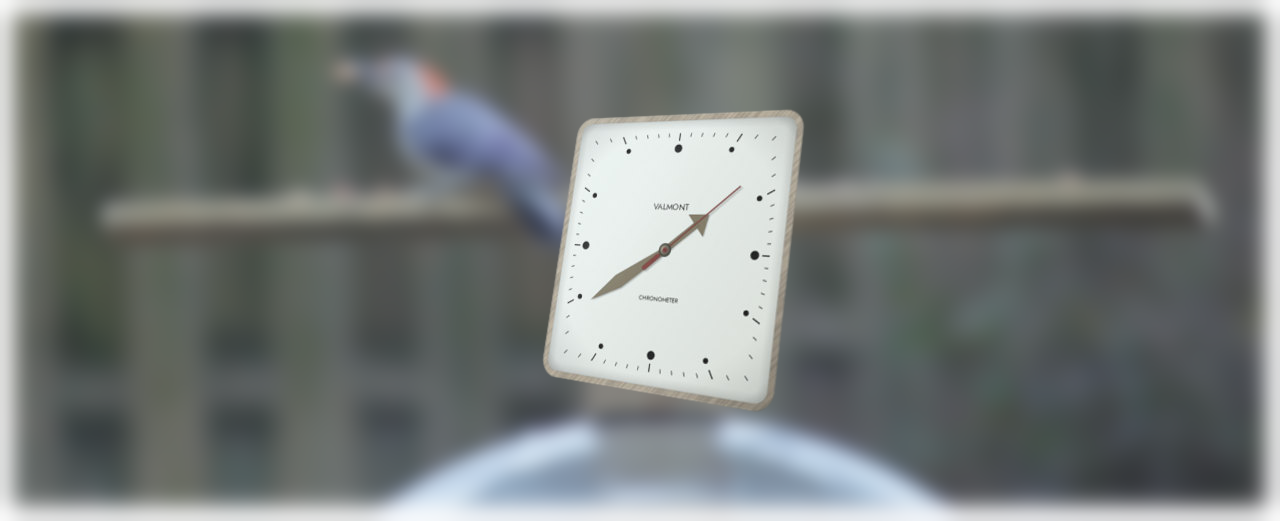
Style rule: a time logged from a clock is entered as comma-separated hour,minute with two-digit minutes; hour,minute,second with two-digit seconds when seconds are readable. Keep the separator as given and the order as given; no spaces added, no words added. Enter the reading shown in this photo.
1,39,08
